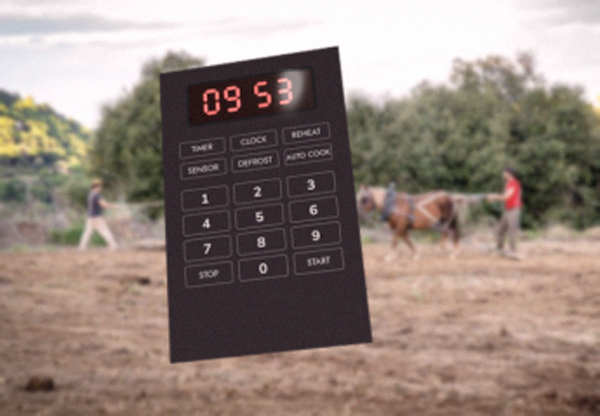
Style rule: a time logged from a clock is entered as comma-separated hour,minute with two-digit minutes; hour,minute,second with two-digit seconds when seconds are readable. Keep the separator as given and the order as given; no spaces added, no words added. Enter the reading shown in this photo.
9,53
